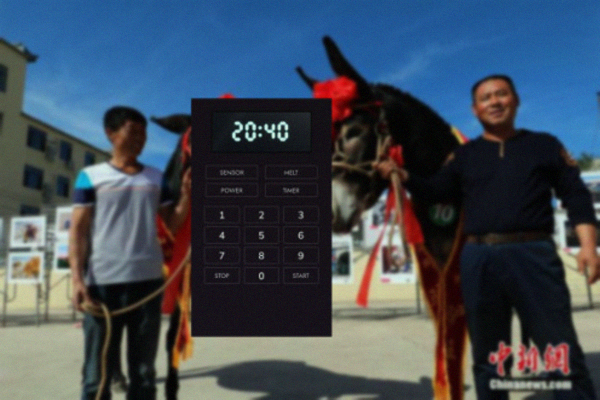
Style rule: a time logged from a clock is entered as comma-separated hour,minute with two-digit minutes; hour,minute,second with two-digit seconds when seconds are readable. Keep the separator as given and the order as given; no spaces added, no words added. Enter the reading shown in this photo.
20,40
